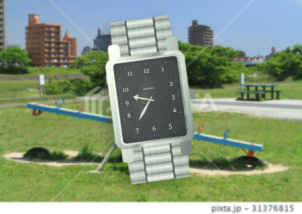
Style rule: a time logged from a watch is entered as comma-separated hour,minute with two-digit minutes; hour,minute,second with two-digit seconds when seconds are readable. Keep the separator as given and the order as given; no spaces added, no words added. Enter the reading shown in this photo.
9,36
